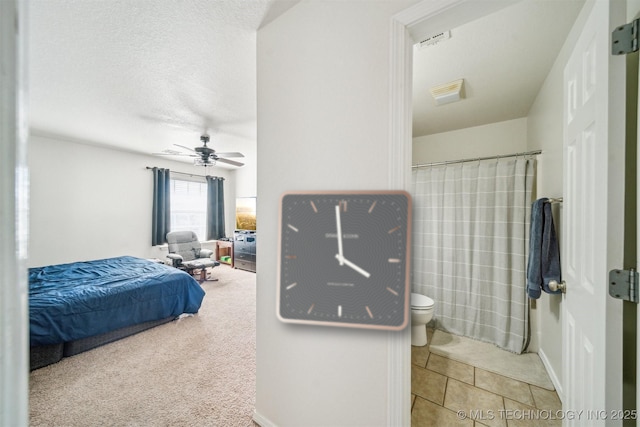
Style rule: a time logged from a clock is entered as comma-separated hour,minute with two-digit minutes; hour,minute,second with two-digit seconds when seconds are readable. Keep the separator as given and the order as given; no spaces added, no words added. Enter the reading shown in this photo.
3,59
